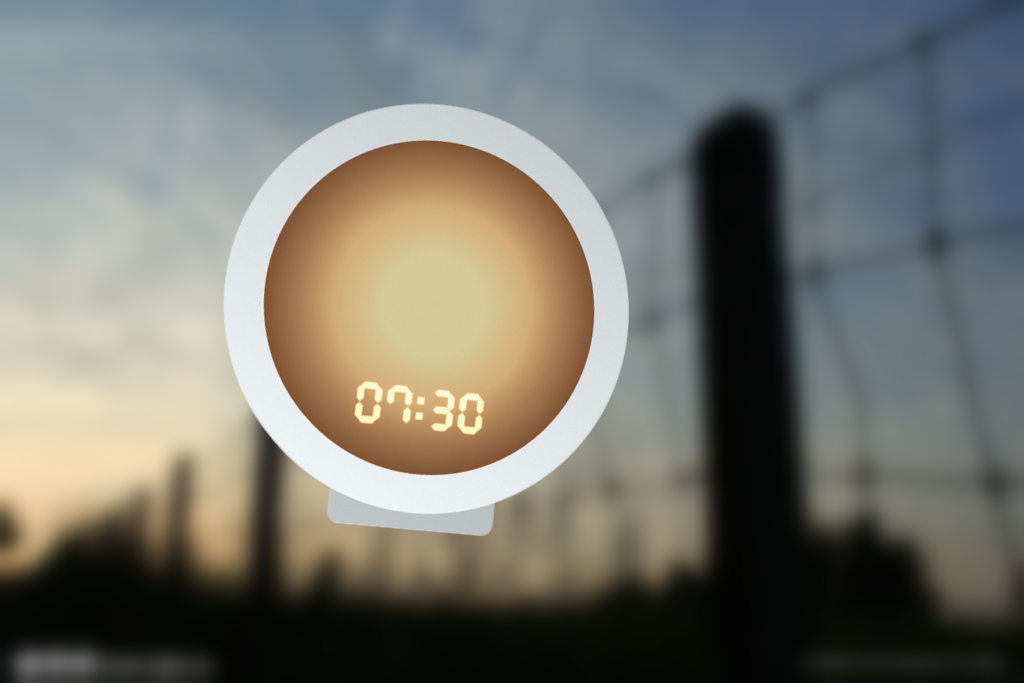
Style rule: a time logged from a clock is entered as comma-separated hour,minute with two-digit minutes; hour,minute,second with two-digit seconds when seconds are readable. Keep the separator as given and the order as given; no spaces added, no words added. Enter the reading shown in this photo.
7,30
